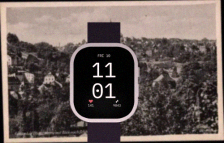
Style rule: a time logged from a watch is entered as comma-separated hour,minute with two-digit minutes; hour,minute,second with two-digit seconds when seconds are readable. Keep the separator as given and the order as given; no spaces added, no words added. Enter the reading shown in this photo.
11,01
